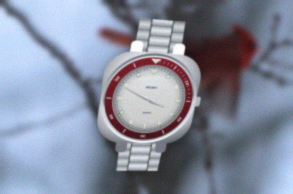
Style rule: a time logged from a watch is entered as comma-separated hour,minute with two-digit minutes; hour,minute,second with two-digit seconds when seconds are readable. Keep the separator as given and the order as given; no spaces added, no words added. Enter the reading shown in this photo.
3,49
